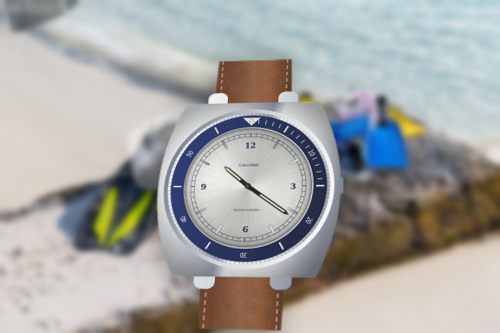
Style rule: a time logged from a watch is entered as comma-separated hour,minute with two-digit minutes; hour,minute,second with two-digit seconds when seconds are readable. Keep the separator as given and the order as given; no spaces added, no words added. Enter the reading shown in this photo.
10,21
